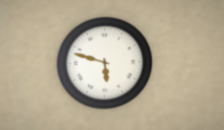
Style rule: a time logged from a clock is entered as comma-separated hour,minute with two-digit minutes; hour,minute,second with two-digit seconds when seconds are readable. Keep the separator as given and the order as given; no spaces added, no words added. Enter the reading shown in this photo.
5,48
